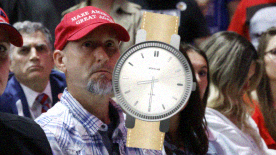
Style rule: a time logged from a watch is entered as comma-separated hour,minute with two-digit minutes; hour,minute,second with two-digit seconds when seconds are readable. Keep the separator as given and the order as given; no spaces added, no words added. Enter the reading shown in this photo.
8,30
